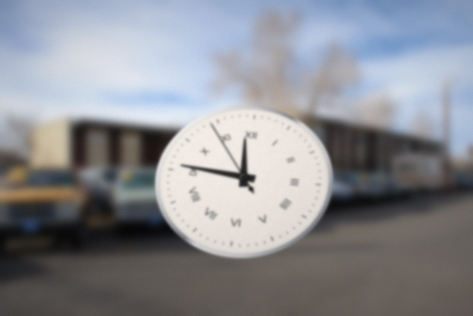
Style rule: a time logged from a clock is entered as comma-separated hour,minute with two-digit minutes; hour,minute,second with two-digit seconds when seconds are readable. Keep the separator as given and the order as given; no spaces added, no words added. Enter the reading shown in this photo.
11,45,54
